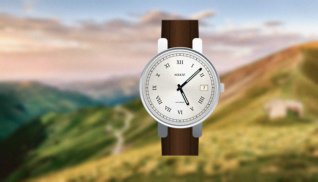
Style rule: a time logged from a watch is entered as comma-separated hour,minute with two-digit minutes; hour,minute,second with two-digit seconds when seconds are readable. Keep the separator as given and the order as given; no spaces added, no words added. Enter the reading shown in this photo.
5,08
